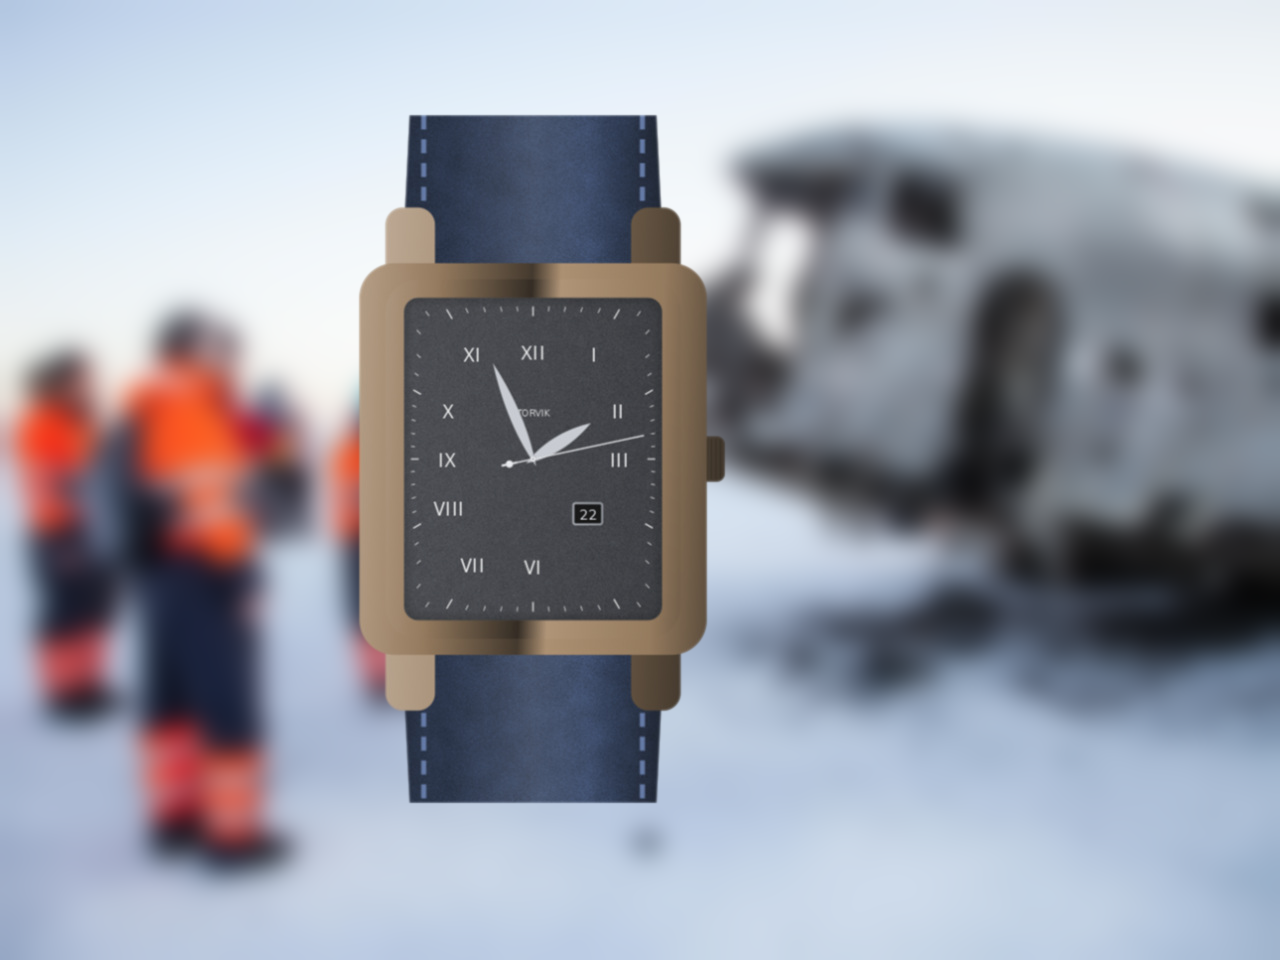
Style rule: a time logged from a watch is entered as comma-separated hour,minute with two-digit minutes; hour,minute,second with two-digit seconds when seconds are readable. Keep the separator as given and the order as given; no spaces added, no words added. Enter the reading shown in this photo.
1,56,13
